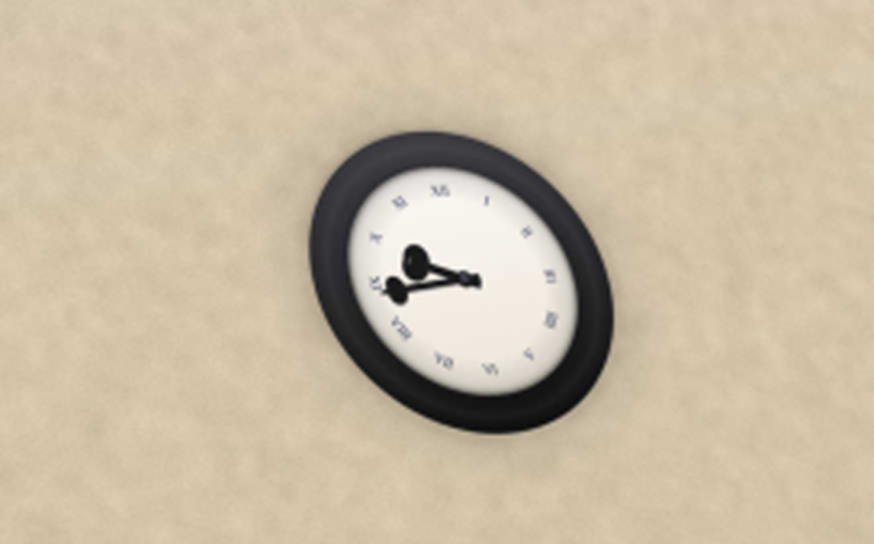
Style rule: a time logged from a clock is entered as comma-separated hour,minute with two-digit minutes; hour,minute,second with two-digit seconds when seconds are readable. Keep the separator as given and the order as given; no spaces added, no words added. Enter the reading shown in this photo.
9,44
